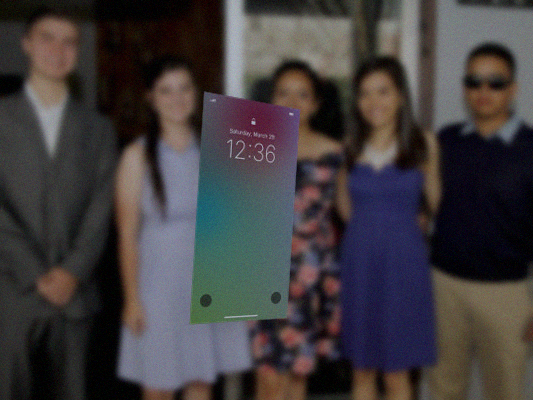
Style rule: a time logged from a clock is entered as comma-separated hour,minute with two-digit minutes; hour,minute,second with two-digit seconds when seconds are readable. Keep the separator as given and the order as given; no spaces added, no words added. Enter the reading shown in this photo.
12,36
